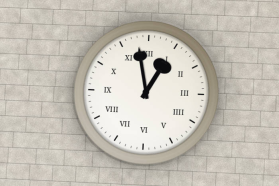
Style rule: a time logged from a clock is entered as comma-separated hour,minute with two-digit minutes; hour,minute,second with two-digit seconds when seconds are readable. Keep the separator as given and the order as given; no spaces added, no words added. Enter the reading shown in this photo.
12,58
